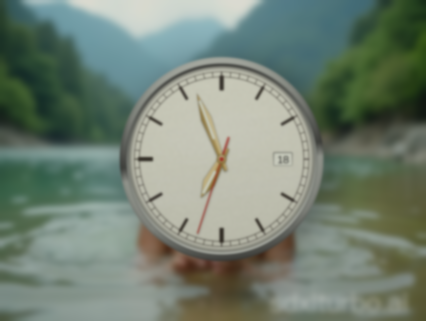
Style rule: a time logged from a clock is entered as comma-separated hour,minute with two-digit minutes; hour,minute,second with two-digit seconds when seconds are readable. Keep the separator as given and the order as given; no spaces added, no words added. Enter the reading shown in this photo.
6,56,33
